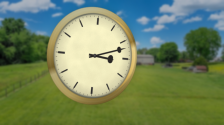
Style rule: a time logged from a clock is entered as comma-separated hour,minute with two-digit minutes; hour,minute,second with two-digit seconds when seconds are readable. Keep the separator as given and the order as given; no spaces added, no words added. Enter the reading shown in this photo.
3,12
